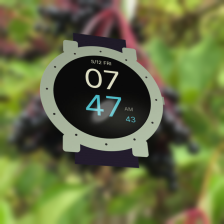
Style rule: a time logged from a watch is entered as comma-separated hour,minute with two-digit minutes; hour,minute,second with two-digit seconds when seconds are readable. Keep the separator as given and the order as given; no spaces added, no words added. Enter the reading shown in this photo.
7,47,43
